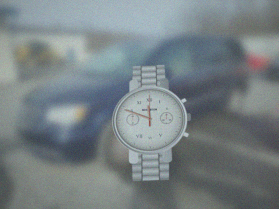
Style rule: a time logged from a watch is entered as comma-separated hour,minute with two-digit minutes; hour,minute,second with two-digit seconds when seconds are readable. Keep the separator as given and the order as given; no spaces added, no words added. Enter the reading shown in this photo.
11,49
